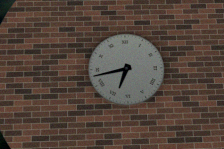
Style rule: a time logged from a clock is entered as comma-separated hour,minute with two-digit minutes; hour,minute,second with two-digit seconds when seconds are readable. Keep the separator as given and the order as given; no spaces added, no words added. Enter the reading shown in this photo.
6,43
